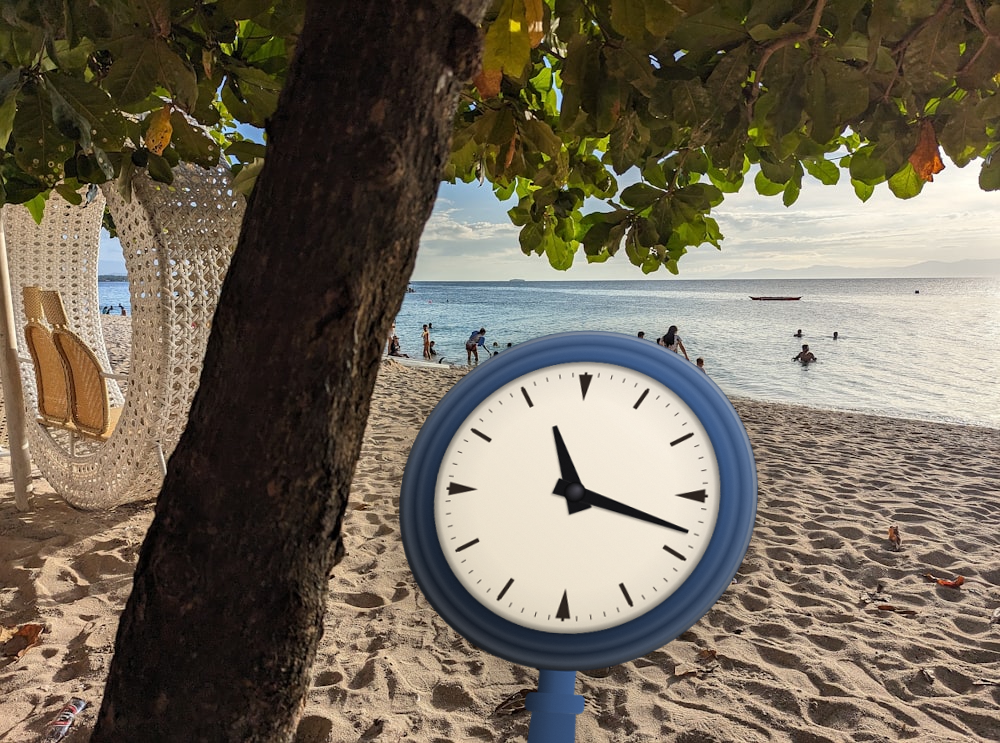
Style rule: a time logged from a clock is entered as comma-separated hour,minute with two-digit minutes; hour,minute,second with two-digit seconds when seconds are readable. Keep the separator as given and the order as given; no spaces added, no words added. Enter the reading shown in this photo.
11,18
